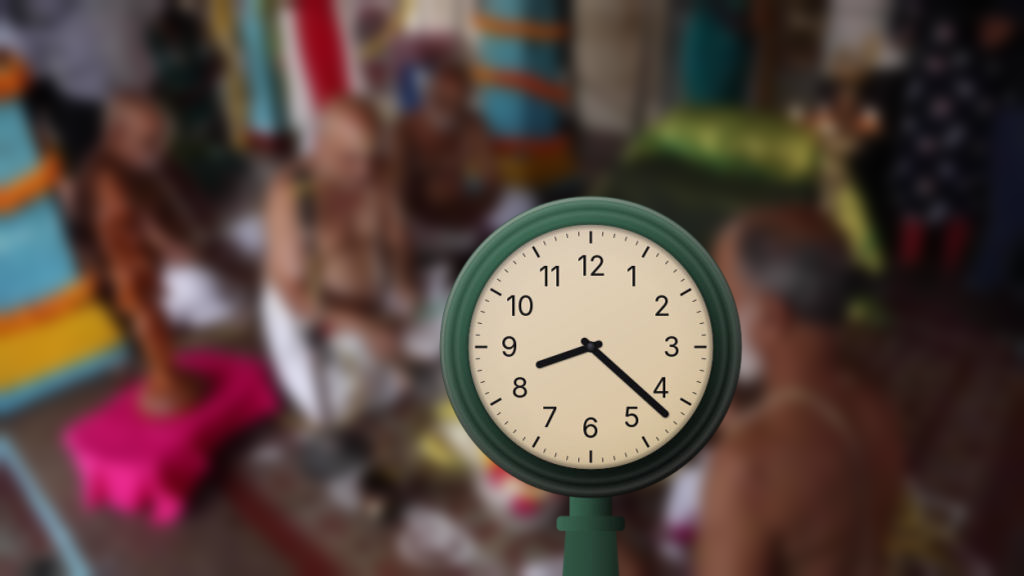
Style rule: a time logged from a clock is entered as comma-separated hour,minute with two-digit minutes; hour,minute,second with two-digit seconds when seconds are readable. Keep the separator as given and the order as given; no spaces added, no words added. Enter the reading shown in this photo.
8,22
